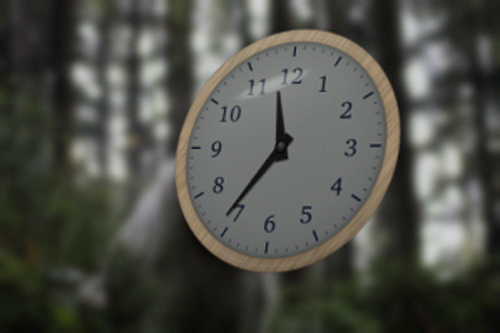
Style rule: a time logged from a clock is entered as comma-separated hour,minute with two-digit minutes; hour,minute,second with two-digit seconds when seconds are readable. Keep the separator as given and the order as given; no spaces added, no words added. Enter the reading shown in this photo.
11,36
